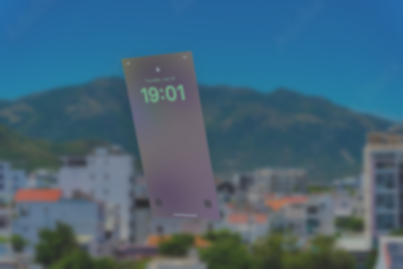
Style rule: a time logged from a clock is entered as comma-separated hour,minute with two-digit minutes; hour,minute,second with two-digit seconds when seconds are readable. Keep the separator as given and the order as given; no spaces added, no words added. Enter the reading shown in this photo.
19,01
